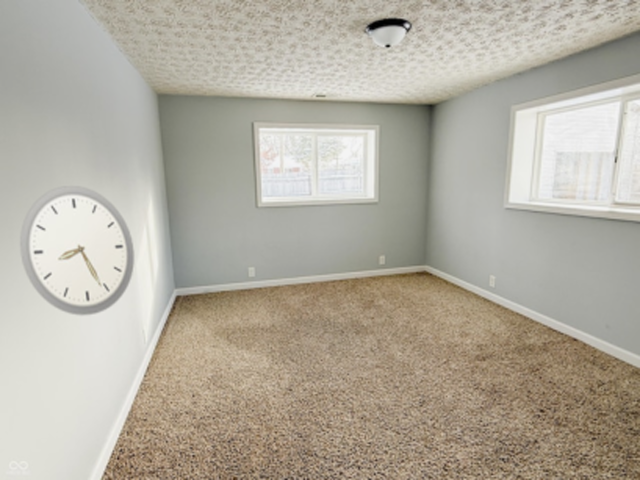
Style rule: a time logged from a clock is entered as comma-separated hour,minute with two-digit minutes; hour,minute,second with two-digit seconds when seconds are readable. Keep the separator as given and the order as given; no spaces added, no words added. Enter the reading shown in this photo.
8,26
